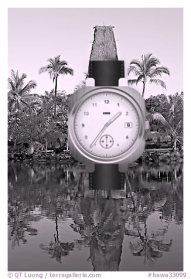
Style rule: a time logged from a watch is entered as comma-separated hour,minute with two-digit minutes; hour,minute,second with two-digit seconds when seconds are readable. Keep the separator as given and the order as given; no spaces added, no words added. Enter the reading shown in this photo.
1,36
